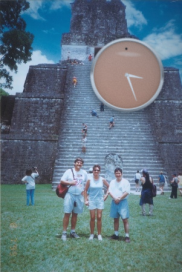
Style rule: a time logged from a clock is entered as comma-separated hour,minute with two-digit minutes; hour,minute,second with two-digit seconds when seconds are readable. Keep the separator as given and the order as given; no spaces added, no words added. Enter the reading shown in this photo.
3,27
